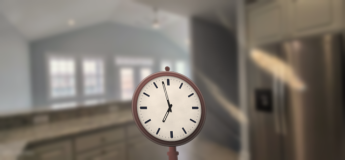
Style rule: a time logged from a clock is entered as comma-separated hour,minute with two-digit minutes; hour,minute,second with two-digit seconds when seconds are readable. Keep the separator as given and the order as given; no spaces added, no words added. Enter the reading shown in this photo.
6,58
